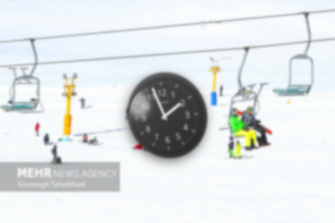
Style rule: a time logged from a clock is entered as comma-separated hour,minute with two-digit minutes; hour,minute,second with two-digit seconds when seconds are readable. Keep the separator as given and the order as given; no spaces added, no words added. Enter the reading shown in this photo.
1,57
